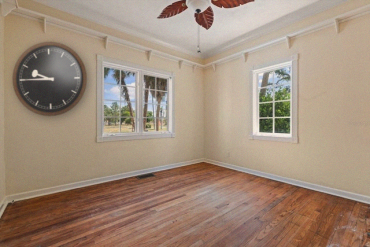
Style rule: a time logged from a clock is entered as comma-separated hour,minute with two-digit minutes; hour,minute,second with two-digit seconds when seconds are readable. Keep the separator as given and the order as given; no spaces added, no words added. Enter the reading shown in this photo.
9,45
